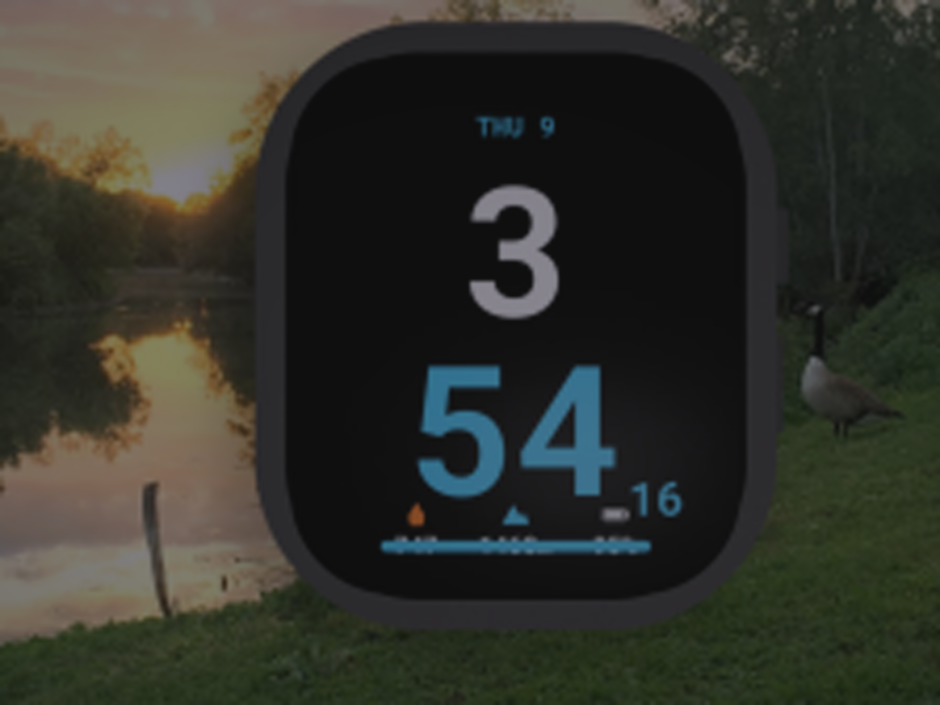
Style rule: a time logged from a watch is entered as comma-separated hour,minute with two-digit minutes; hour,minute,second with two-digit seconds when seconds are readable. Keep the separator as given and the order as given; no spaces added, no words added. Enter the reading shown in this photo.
3,54,16
